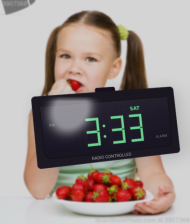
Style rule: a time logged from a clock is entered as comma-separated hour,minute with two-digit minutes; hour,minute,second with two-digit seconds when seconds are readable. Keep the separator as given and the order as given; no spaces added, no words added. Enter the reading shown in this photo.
3,33
